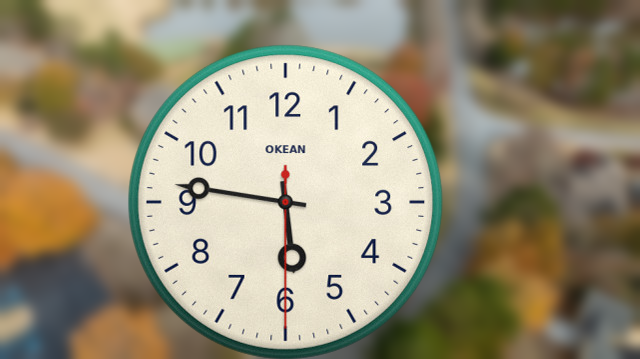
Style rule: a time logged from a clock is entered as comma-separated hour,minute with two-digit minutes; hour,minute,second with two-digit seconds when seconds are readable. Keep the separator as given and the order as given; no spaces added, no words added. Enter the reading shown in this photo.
5,46,30
